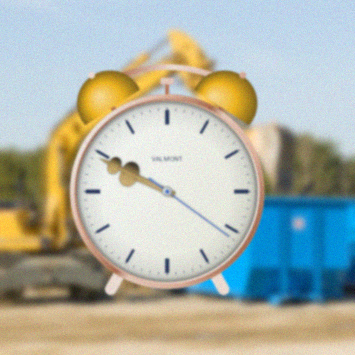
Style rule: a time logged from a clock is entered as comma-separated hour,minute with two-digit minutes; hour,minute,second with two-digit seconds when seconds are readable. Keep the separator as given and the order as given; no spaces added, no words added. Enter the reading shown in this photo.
9,49,21
